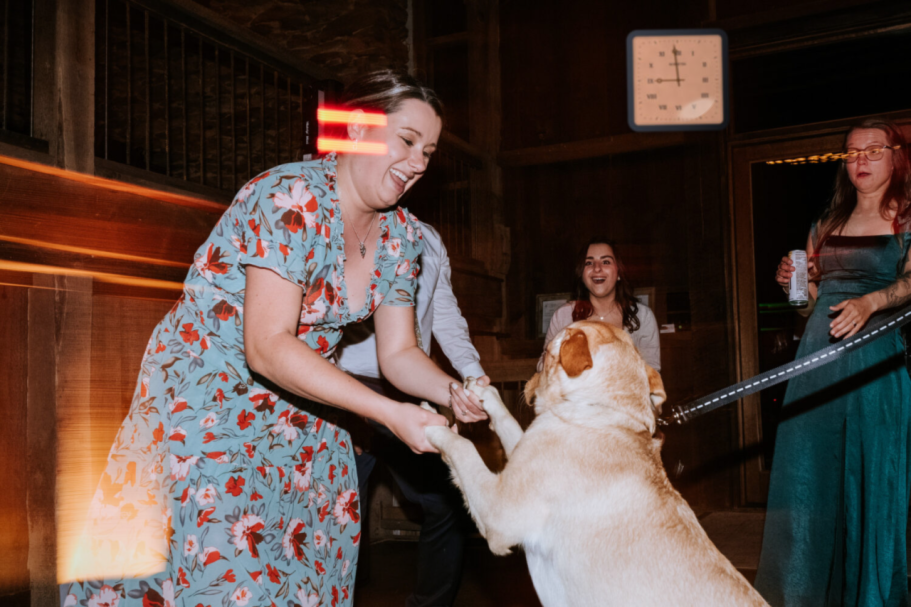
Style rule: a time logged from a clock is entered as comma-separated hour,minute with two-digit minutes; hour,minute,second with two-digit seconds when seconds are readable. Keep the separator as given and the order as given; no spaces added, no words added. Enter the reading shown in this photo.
8,59
